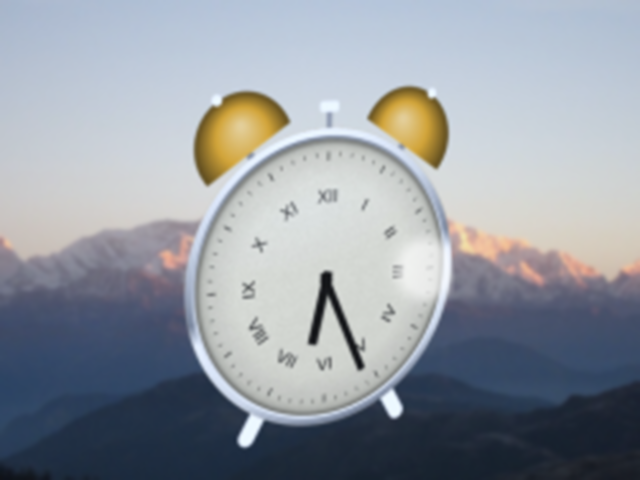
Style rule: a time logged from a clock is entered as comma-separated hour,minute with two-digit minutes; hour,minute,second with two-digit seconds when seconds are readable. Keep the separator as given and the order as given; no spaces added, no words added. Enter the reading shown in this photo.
6,26
